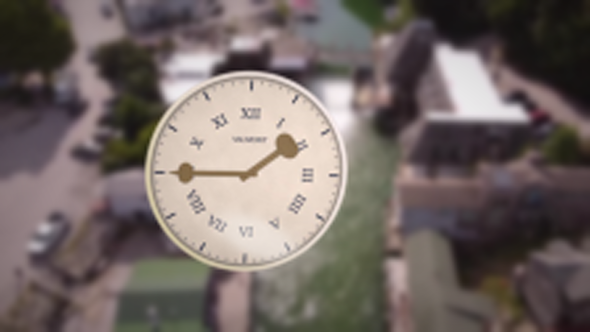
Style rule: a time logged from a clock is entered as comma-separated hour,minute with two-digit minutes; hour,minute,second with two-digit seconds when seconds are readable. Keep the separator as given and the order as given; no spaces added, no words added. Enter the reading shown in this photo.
1,45
